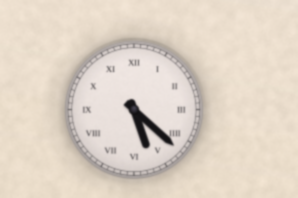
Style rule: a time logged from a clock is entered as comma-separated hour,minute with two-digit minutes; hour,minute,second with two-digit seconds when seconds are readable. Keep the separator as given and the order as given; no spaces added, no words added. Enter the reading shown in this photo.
5,22
